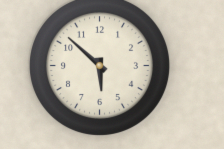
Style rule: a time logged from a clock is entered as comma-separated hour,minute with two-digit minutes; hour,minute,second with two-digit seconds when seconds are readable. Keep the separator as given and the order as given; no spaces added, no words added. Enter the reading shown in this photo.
5,52
